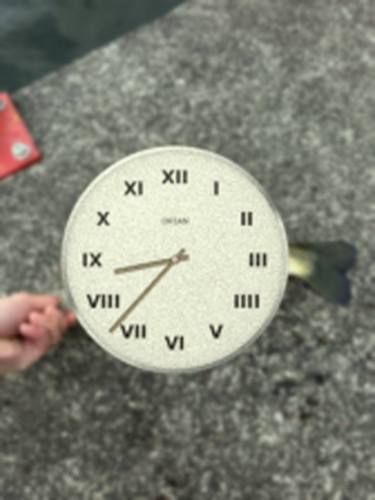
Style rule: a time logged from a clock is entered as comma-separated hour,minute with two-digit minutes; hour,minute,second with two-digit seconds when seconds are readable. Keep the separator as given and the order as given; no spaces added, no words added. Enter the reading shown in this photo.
8,37
